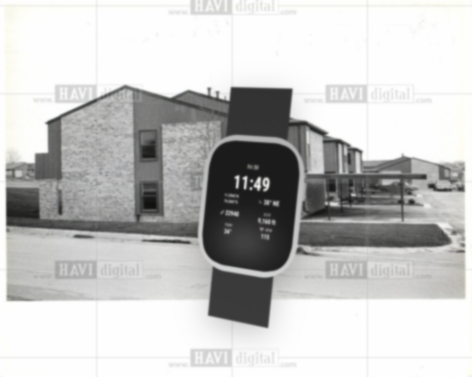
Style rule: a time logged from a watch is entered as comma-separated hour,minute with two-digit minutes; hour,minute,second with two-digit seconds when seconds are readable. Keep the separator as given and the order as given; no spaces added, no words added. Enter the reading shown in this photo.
11,49
